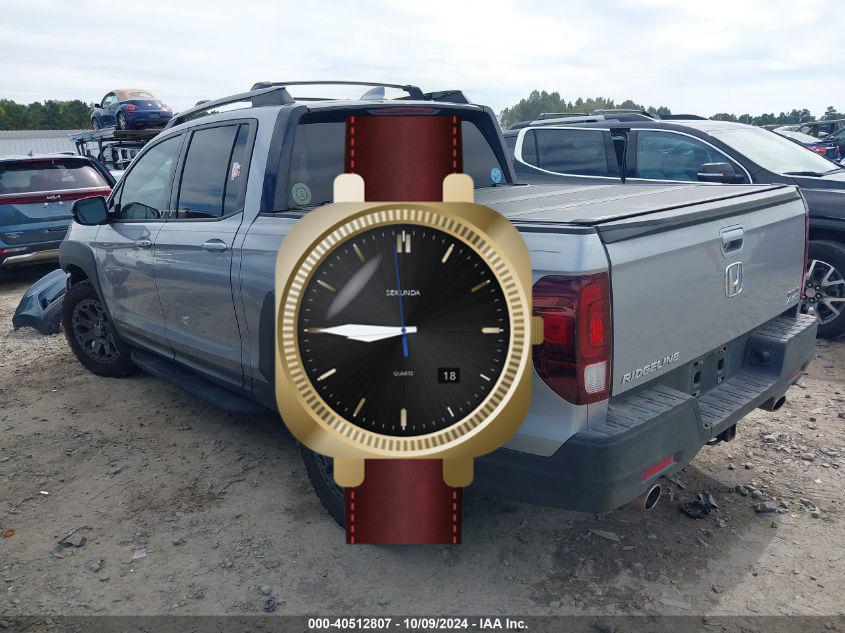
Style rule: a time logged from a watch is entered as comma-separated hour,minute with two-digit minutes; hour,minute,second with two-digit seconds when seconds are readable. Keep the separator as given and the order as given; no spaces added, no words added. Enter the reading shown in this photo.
8,44,59
